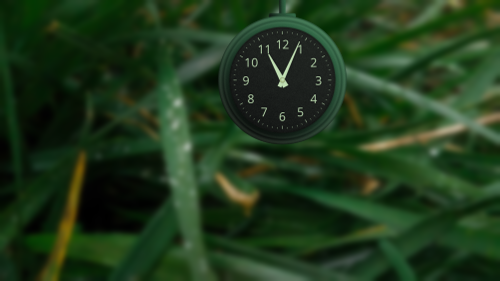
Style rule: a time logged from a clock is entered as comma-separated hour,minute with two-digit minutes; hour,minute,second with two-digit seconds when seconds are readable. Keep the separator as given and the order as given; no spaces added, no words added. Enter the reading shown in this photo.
11,04
